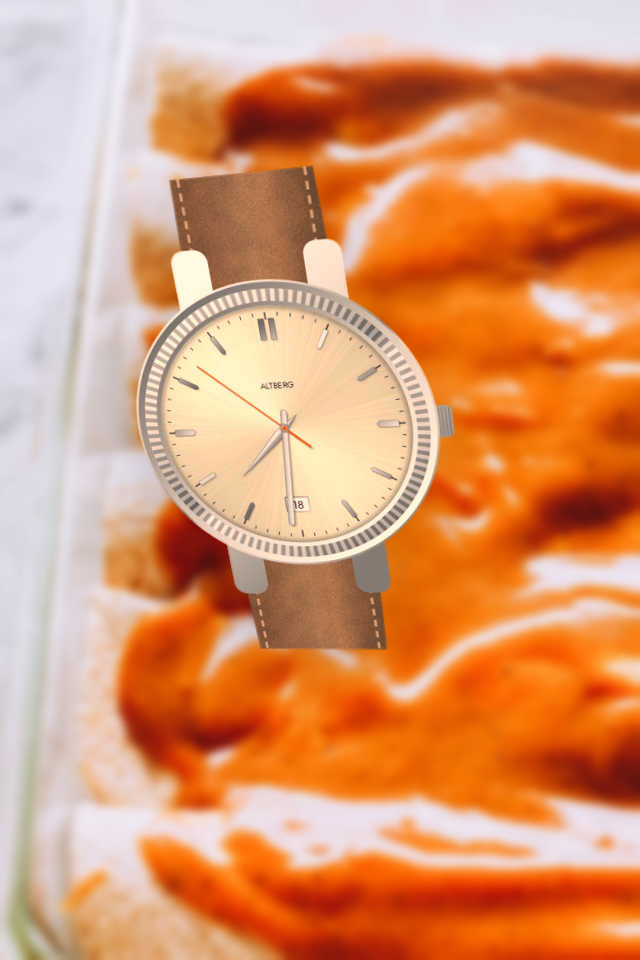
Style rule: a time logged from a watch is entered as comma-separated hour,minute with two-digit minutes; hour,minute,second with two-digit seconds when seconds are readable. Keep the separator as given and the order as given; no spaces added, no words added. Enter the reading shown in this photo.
7,30,52
